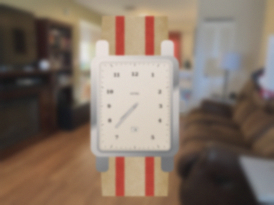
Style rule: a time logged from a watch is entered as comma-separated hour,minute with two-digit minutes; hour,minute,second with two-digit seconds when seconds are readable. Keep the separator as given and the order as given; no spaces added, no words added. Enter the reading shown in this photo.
7,37
